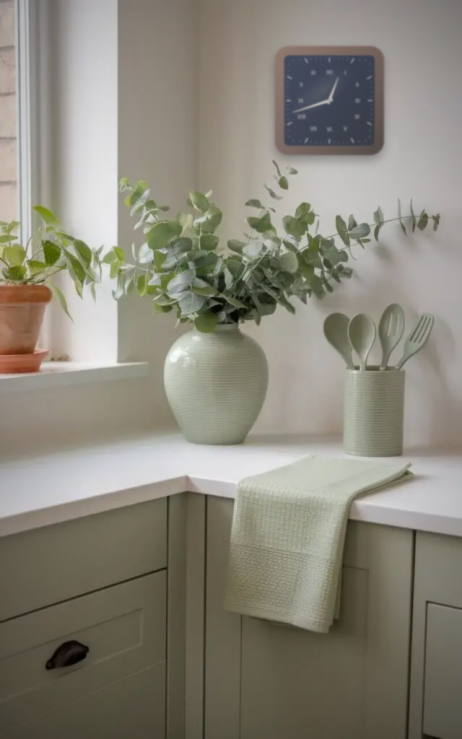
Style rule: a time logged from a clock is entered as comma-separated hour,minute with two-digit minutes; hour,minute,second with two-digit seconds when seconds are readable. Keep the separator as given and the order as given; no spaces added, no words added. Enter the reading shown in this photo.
12,42
